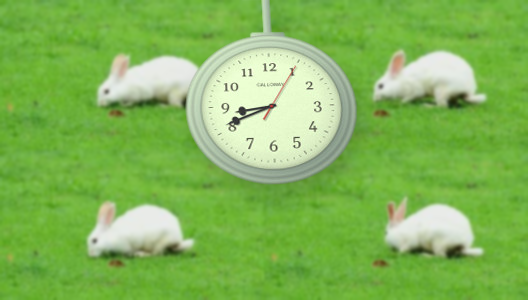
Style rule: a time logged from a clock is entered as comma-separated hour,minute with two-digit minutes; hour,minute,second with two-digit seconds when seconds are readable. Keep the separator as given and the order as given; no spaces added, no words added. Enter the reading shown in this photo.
8,41,05
